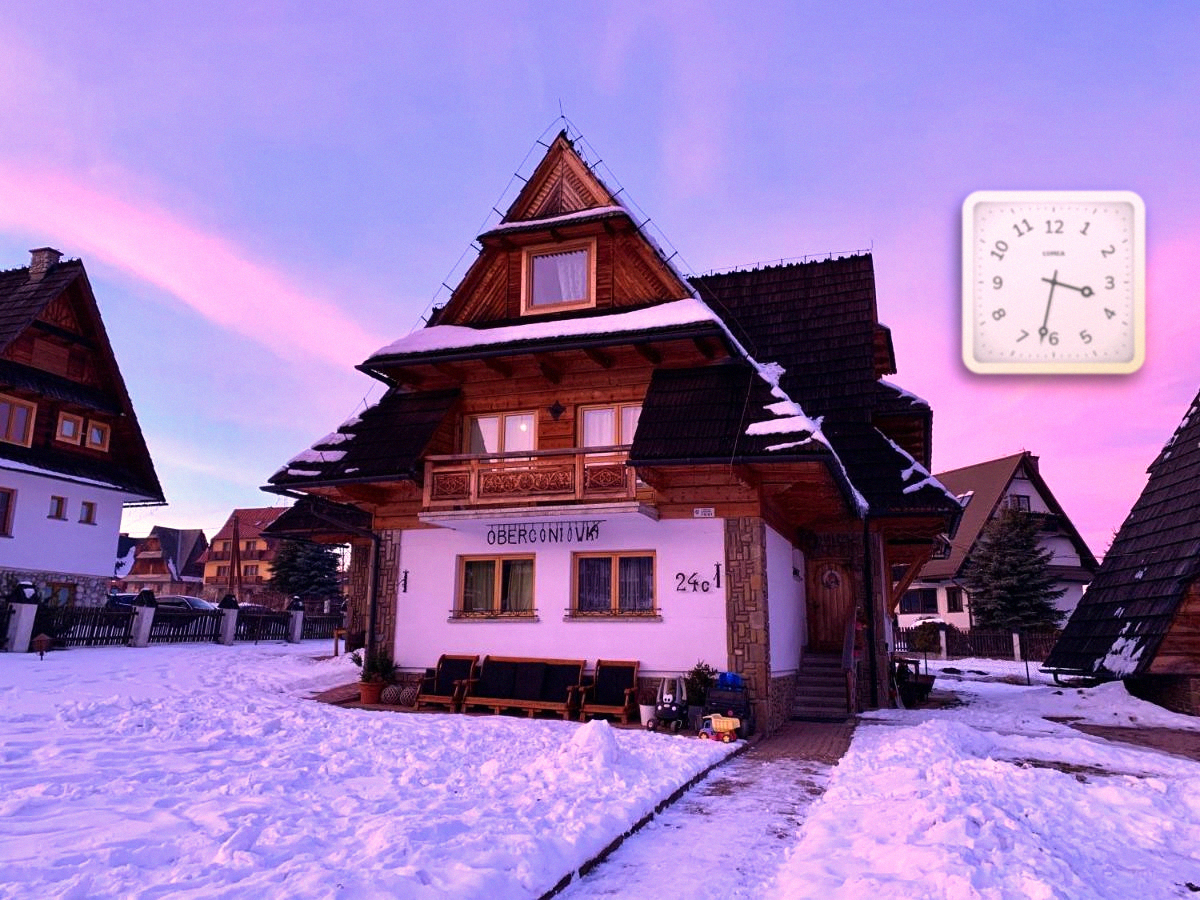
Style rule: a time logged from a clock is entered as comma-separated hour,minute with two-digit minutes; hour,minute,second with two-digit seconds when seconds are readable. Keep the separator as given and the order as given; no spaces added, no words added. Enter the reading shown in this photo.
3,32
